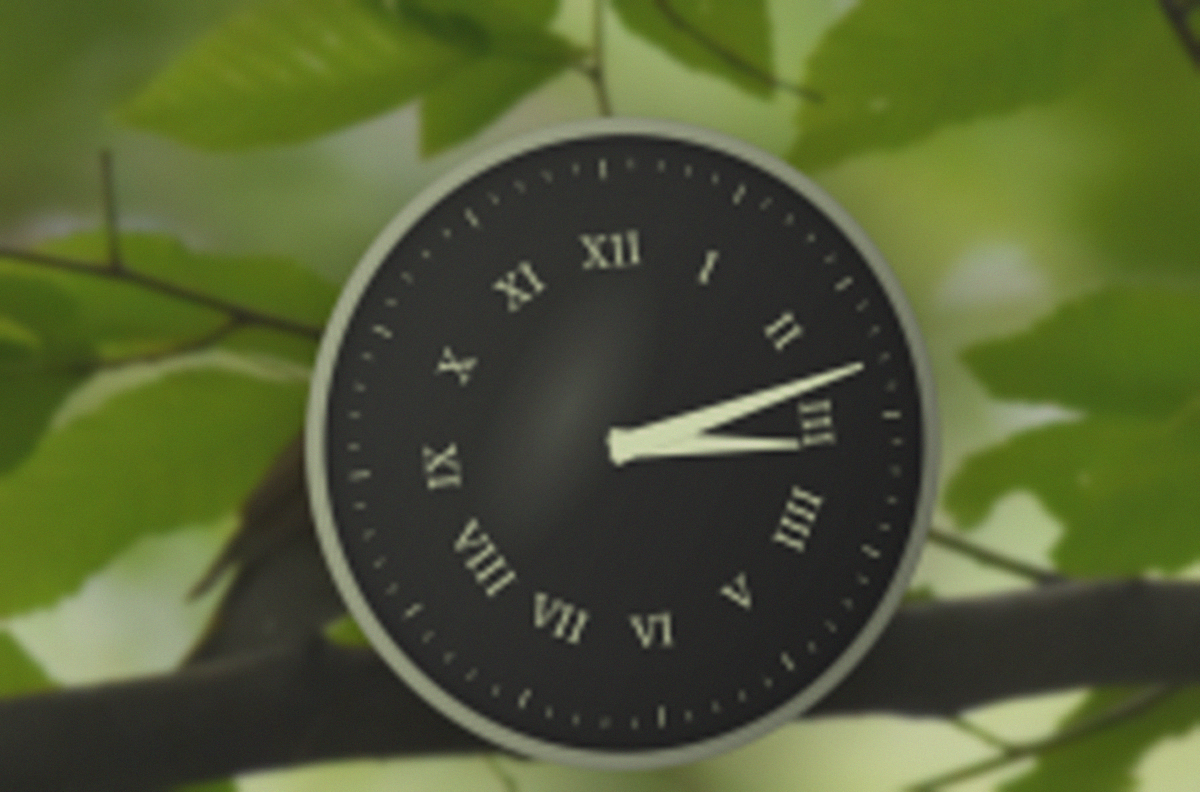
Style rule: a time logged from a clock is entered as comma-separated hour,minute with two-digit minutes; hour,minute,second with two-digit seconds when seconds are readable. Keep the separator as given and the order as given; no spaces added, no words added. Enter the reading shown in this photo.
3,13
